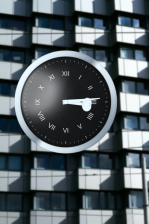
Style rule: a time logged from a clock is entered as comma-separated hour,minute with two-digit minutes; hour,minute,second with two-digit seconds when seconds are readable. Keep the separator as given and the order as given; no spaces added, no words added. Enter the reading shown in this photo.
3,14
